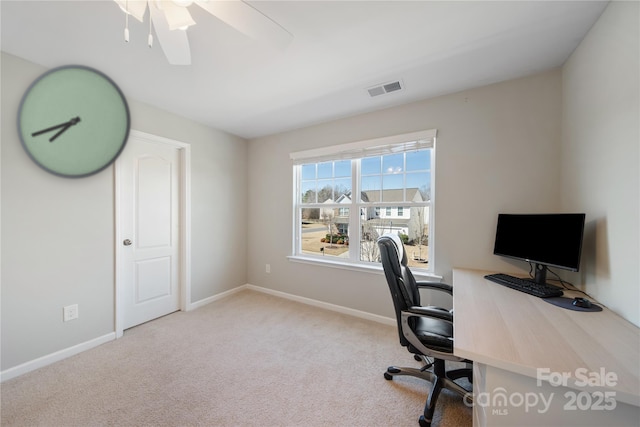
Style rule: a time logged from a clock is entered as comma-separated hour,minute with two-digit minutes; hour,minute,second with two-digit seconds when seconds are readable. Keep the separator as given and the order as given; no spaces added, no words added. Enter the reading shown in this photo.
7,42
